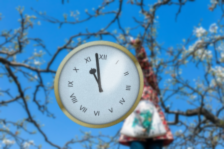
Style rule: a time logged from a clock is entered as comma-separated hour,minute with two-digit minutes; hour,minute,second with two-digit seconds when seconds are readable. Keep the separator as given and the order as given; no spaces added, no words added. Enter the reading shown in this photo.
10,58
